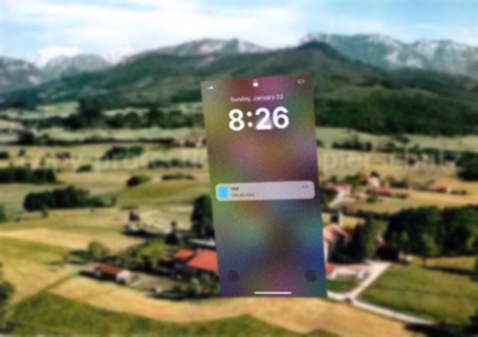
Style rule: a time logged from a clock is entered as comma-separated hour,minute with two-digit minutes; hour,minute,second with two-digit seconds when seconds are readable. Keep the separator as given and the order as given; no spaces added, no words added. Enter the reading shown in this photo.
8,26
